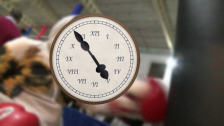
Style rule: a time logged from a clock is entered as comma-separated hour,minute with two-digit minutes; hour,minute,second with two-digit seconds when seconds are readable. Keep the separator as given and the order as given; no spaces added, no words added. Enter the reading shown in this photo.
4,54
